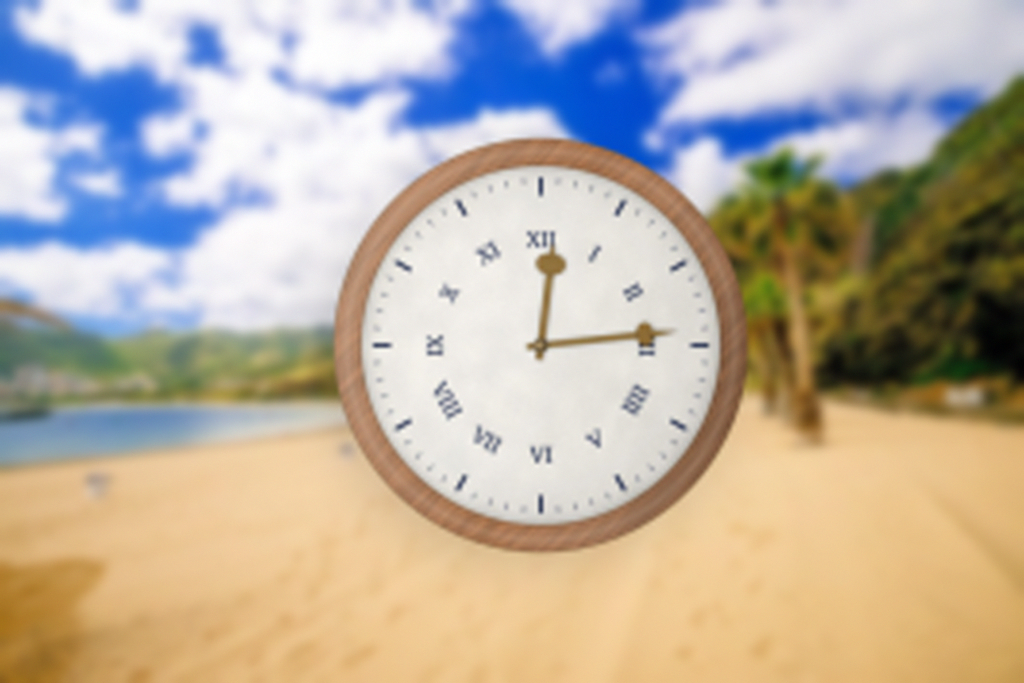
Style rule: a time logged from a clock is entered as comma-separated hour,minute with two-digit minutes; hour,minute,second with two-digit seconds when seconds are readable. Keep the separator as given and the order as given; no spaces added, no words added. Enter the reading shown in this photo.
12,14
